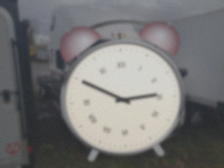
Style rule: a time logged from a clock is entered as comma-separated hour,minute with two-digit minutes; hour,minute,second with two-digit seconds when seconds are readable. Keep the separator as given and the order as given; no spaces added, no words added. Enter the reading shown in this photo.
2,50
